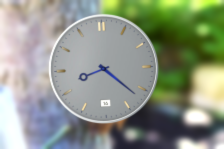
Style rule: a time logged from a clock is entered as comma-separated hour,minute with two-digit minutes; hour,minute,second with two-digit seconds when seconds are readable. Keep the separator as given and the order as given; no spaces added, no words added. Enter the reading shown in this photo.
8,22
